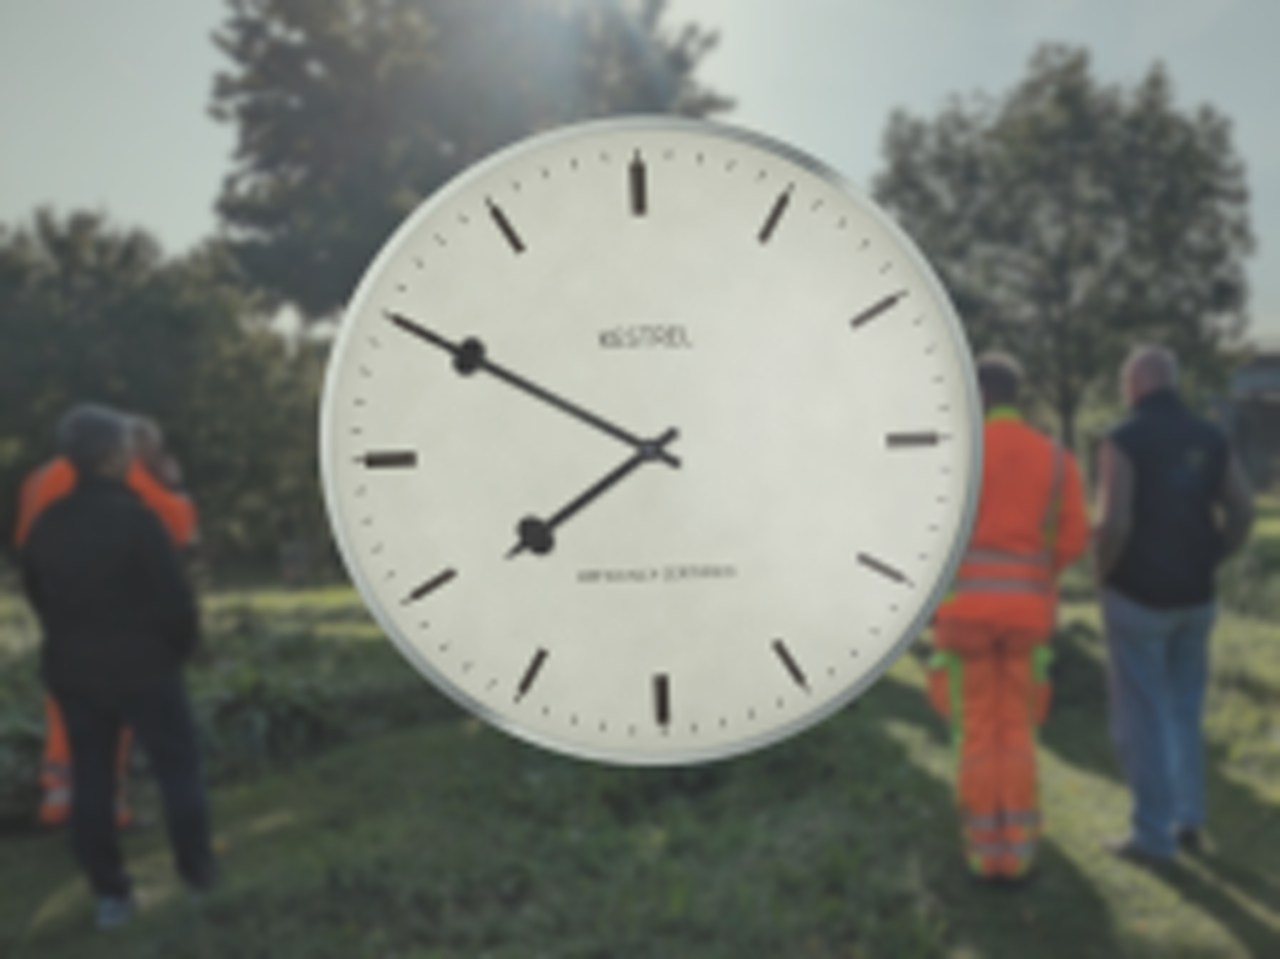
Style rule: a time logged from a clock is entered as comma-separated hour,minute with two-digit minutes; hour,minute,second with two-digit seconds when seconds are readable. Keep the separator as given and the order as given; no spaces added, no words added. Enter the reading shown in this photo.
7,50
